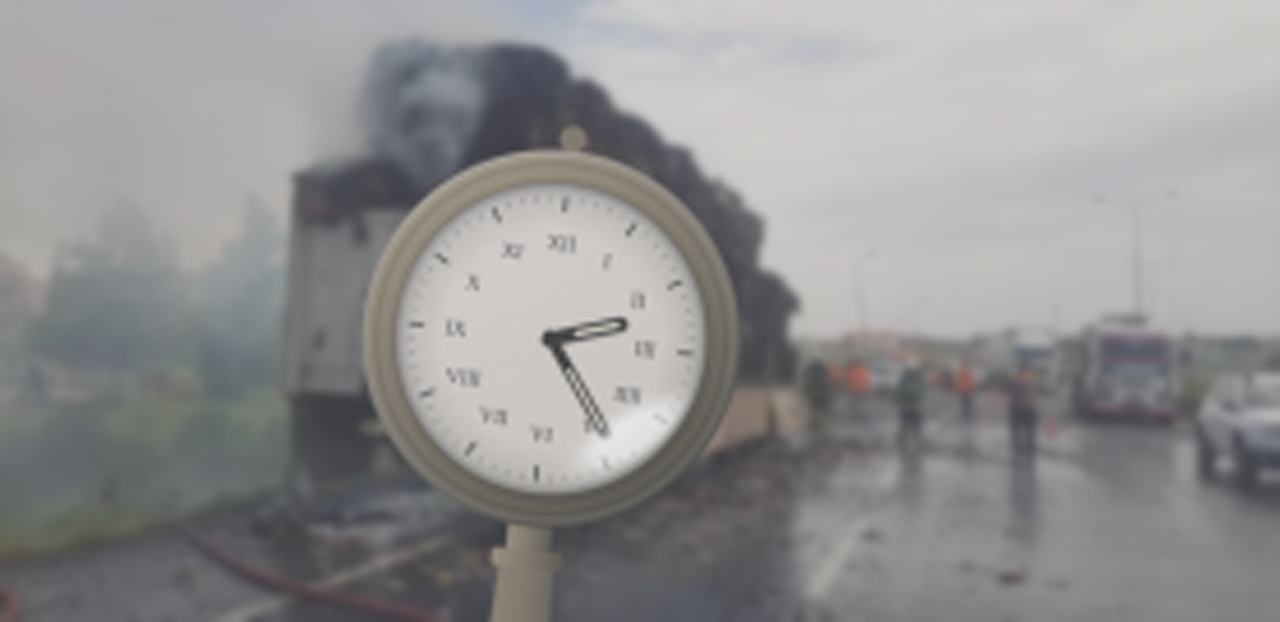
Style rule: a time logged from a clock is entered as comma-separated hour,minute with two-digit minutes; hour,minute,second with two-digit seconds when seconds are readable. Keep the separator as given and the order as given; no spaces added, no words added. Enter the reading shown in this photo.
2,24
